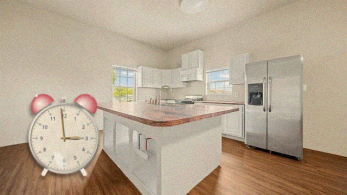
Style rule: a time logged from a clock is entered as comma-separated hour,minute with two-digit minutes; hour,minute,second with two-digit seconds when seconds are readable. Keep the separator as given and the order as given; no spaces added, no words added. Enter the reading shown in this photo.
2,59
